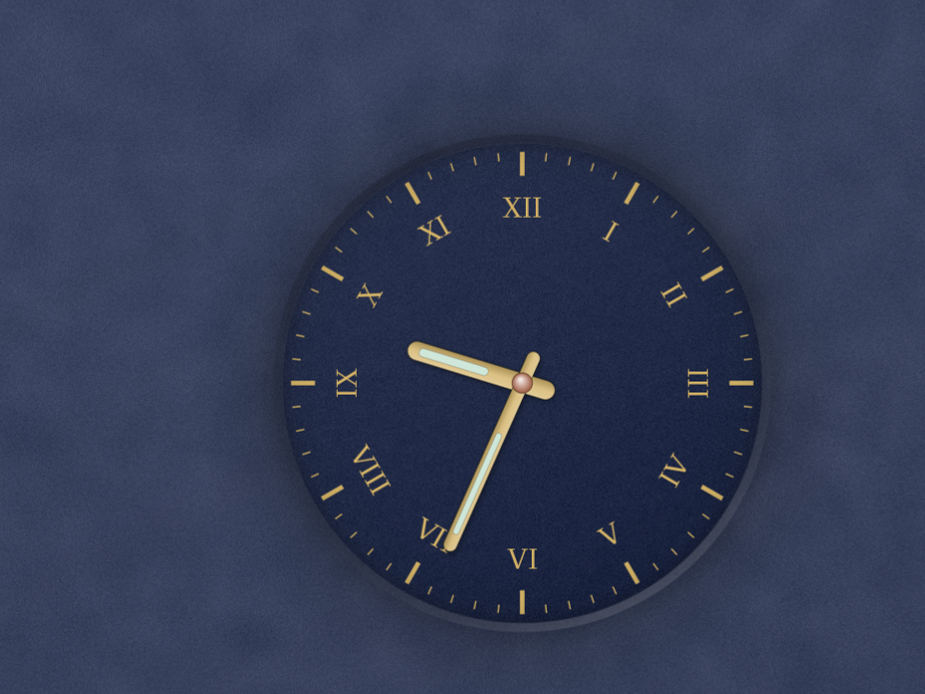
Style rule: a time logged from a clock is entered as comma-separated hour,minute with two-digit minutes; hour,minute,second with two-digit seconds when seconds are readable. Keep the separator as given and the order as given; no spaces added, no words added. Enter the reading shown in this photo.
9,34
